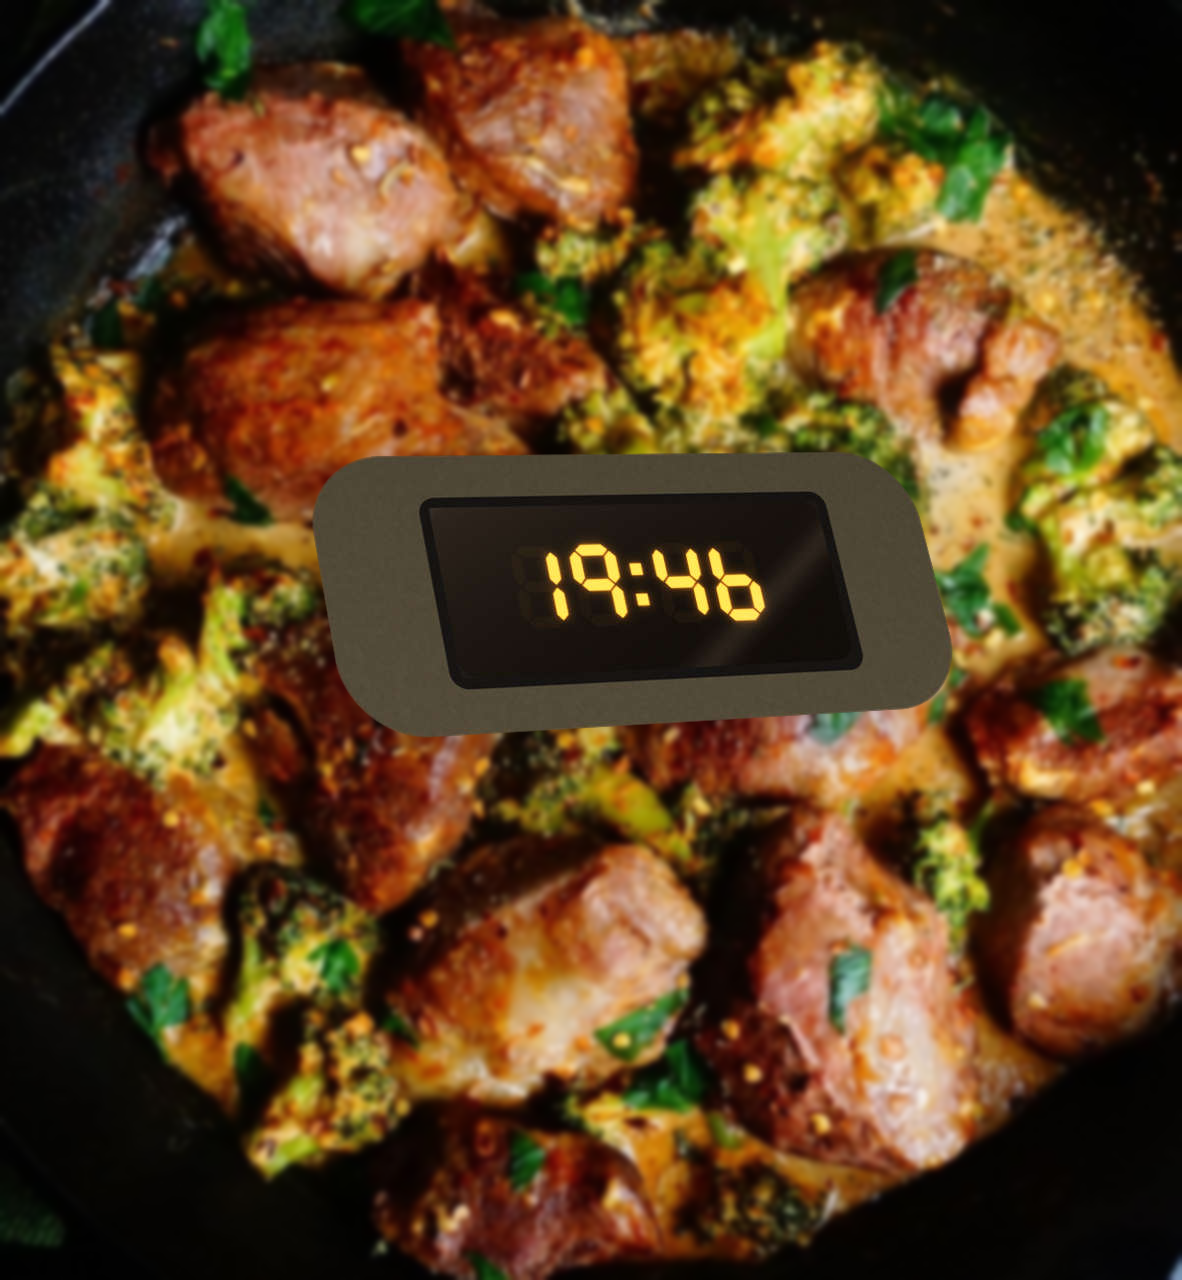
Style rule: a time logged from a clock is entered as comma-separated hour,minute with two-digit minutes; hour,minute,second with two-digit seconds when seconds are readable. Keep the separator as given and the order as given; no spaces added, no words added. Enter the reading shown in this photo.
19,46
